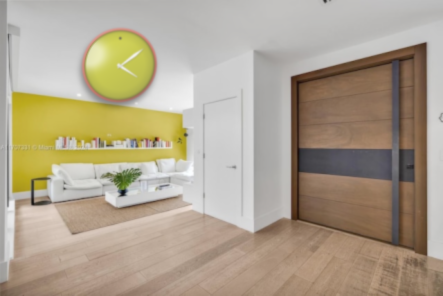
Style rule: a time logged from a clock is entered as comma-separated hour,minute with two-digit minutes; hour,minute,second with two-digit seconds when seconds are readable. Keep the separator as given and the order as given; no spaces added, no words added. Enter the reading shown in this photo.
4,09
